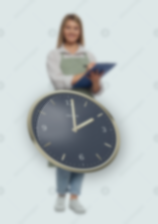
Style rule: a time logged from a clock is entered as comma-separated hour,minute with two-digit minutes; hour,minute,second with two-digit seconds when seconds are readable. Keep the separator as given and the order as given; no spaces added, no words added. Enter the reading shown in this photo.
2,01
